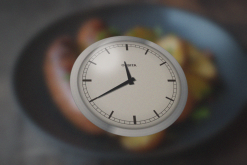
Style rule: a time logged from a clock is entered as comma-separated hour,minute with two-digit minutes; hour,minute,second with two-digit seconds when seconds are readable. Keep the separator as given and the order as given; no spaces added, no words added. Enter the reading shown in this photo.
11,40
